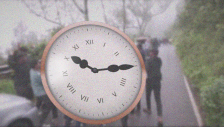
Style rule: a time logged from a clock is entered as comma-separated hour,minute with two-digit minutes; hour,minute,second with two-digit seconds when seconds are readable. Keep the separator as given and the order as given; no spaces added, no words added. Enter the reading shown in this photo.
10,15
